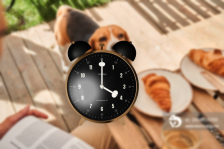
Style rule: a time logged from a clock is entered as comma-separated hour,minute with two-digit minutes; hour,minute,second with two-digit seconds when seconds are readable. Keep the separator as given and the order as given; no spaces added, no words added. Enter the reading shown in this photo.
4,00
